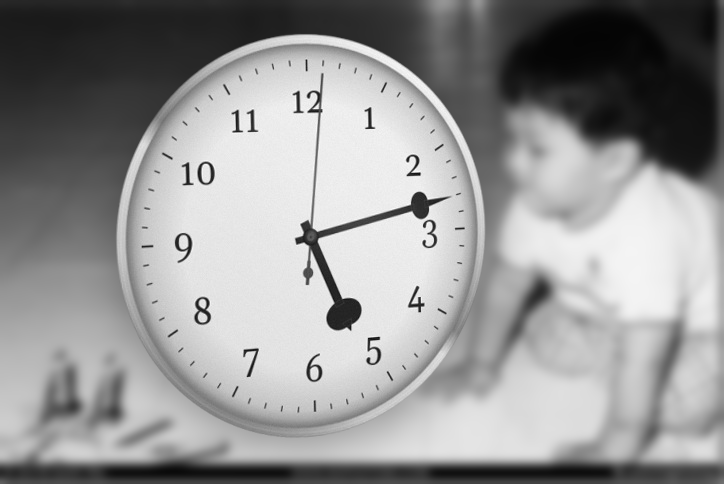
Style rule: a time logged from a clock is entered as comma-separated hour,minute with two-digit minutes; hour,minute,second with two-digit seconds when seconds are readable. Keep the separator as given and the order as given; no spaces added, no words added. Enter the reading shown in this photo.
5,13,01
